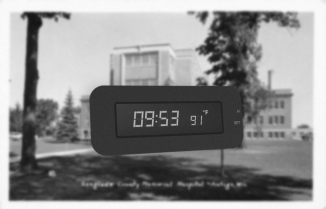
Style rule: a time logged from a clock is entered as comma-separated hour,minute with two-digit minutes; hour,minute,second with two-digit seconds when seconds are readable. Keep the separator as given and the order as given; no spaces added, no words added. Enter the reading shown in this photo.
9,53
